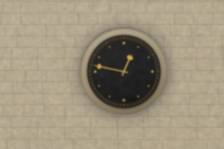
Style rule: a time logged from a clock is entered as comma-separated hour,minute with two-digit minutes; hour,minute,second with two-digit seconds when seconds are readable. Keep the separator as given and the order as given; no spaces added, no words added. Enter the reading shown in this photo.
12,47
